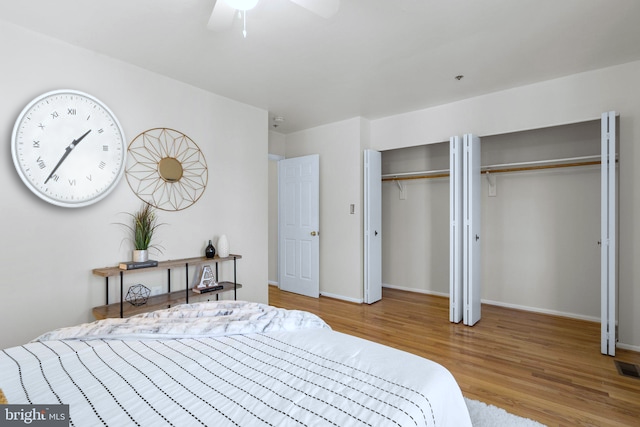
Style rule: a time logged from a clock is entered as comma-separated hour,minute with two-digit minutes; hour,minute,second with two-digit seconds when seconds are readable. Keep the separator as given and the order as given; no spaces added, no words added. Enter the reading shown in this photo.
1,36
